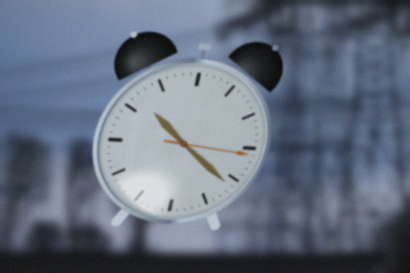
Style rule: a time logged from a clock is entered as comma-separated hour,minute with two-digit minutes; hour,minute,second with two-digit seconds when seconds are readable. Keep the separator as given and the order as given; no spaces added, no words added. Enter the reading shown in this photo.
10,21,16
